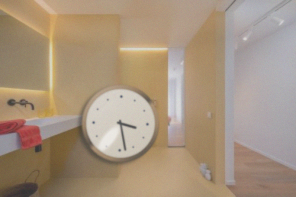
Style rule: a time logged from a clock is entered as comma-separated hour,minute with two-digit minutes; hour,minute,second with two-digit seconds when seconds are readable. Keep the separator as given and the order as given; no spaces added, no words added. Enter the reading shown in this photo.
3,28
